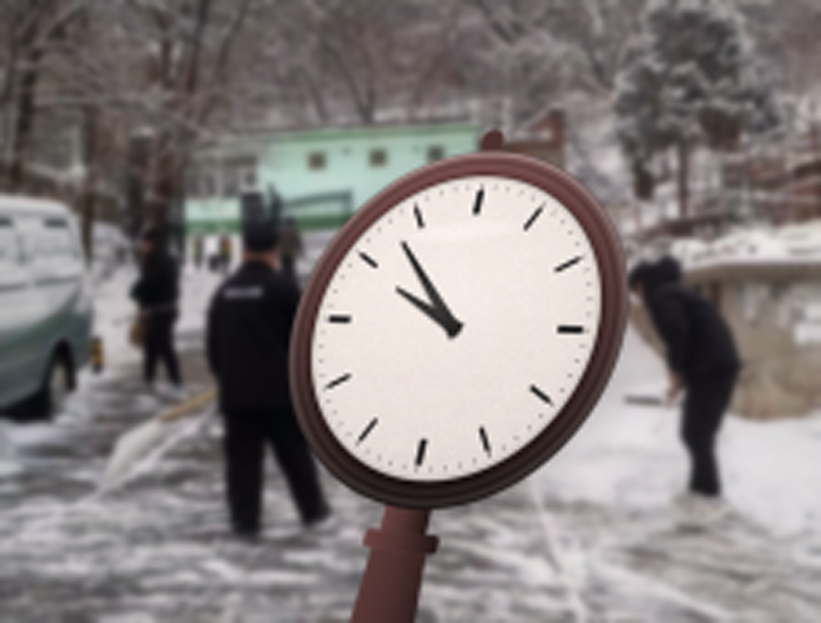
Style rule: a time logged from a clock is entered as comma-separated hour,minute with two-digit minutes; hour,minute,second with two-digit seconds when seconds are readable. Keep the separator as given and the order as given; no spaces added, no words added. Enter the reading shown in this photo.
9,53
